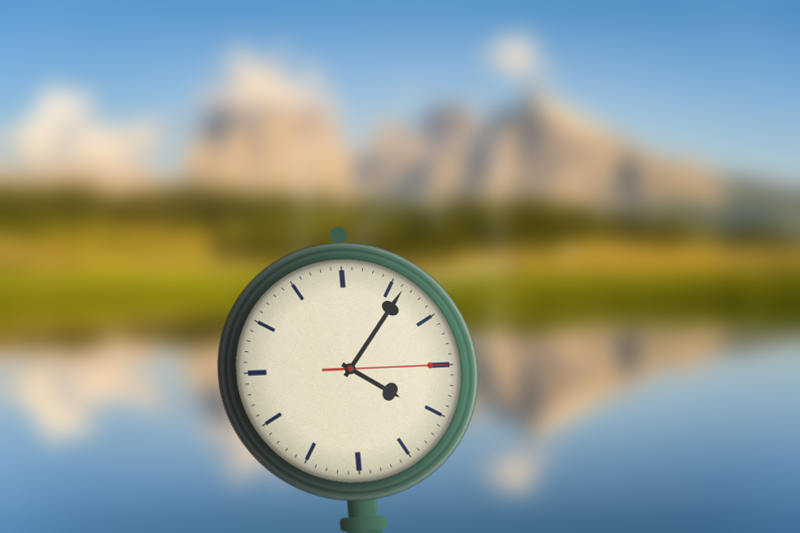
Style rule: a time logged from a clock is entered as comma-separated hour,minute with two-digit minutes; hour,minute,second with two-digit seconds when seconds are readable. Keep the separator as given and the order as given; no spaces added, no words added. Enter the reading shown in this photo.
4,06,15
